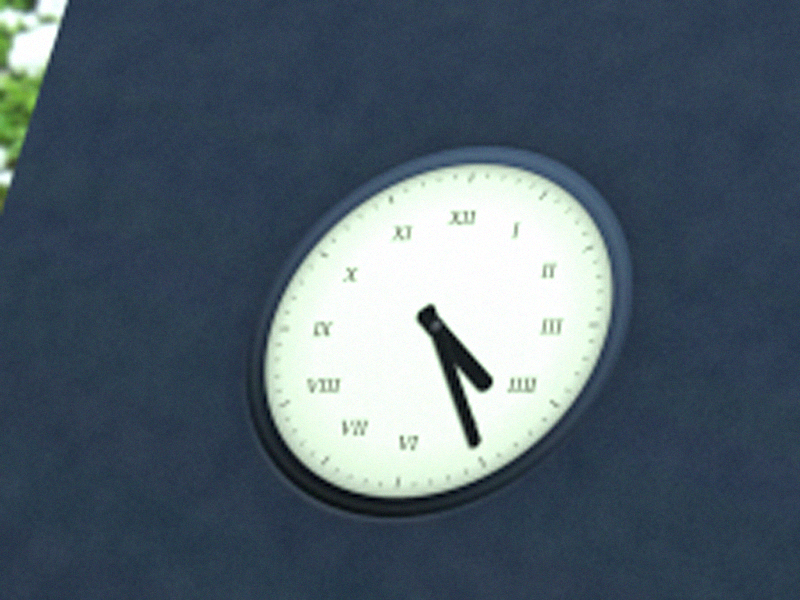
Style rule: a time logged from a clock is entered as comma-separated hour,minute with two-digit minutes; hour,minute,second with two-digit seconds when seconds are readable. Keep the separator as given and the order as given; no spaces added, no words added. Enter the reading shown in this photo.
4,25
